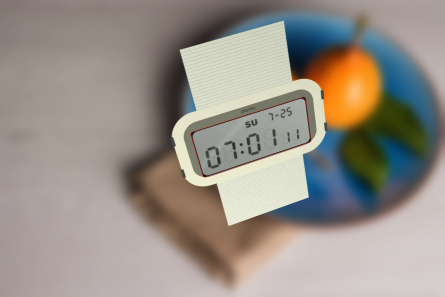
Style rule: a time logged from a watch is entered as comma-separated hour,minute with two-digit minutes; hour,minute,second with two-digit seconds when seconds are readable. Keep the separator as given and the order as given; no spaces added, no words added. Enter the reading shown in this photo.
7,01,11
